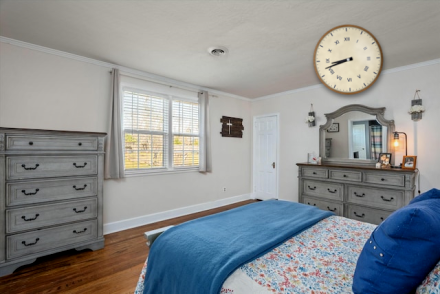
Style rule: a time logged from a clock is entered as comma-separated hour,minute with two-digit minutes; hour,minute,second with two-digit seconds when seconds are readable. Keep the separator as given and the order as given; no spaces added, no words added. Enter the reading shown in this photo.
8,42
